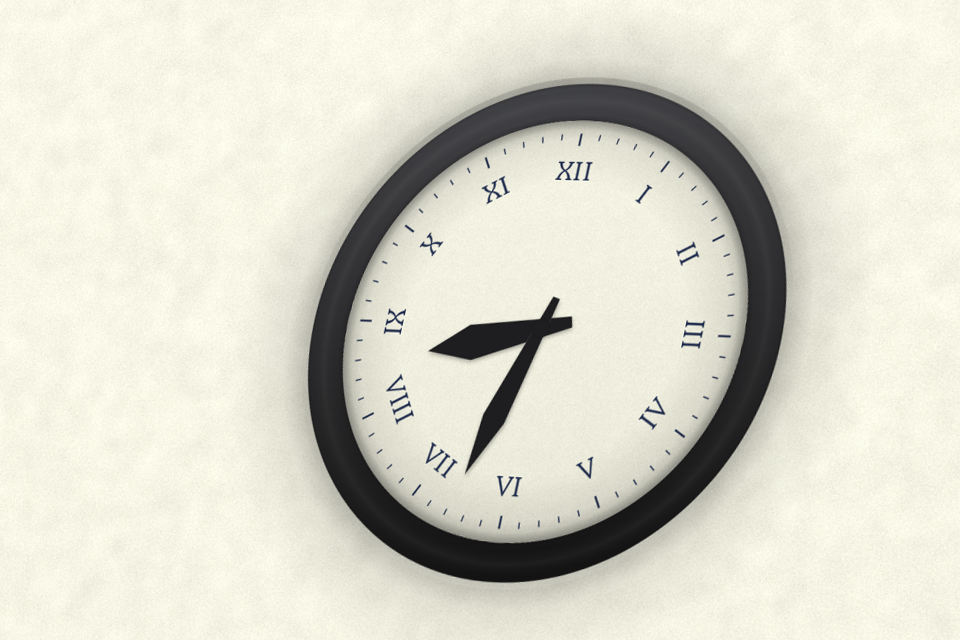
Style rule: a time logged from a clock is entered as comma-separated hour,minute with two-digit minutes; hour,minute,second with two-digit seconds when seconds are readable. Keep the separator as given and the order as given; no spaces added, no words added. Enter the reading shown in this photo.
8,33
